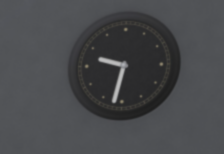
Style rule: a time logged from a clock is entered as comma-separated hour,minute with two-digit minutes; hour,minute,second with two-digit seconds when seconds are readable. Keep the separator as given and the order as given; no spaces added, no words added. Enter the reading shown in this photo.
9,32
